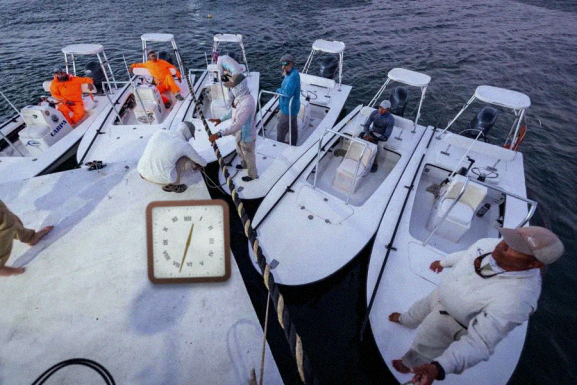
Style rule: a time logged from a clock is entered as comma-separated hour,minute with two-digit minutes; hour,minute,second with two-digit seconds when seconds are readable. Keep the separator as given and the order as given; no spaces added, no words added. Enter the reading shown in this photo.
12,33
